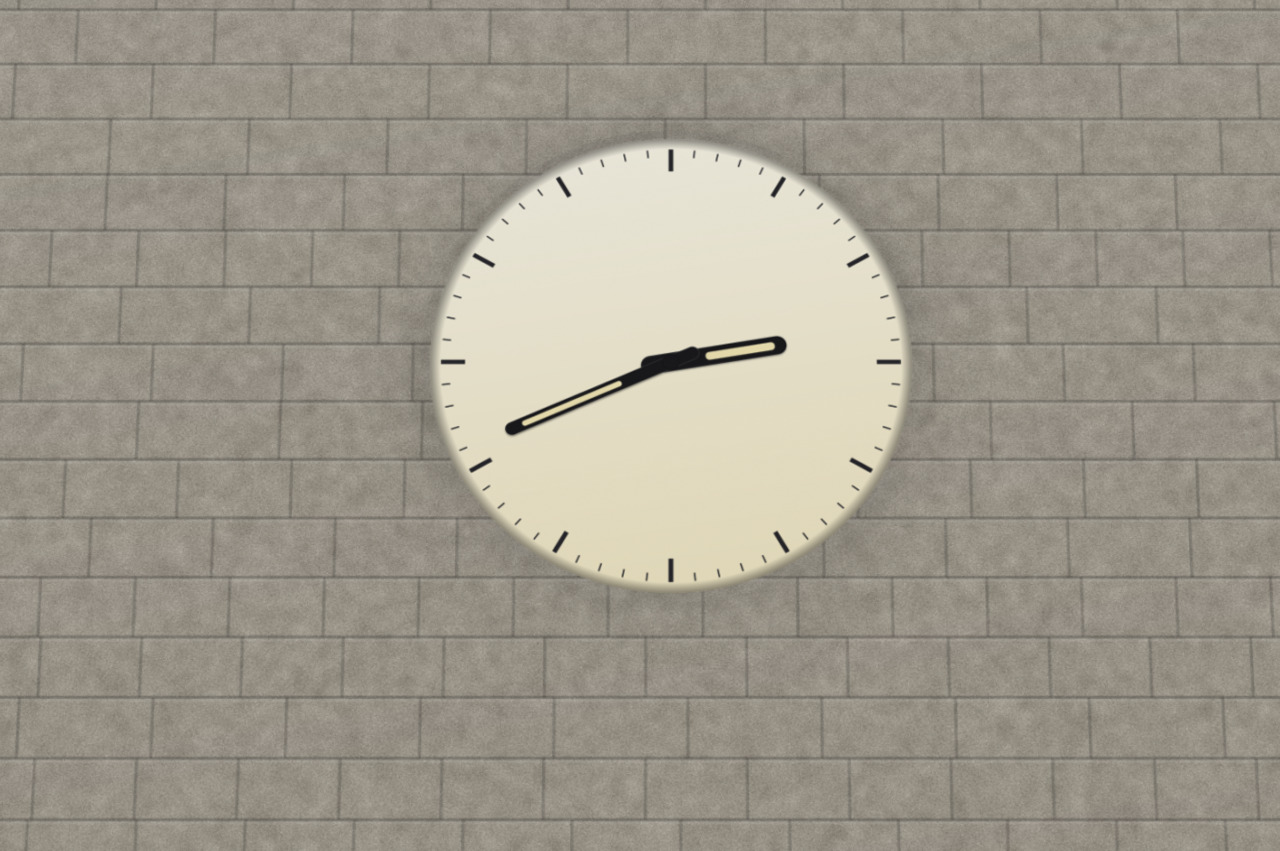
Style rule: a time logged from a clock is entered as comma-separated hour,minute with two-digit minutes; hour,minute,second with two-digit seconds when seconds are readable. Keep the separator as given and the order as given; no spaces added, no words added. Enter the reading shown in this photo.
2,41
